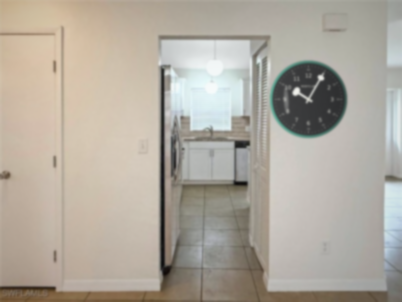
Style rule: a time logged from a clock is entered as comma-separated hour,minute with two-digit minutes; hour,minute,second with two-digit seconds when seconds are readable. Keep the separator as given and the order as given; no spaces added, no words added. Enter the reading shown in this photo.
10,05
